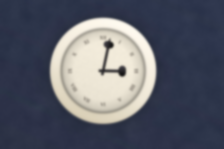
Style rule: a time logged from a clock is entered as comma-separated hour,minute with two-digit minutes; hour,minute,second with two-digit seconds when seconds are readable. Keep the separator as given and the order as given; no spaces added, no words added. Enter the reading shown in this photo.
3,02
